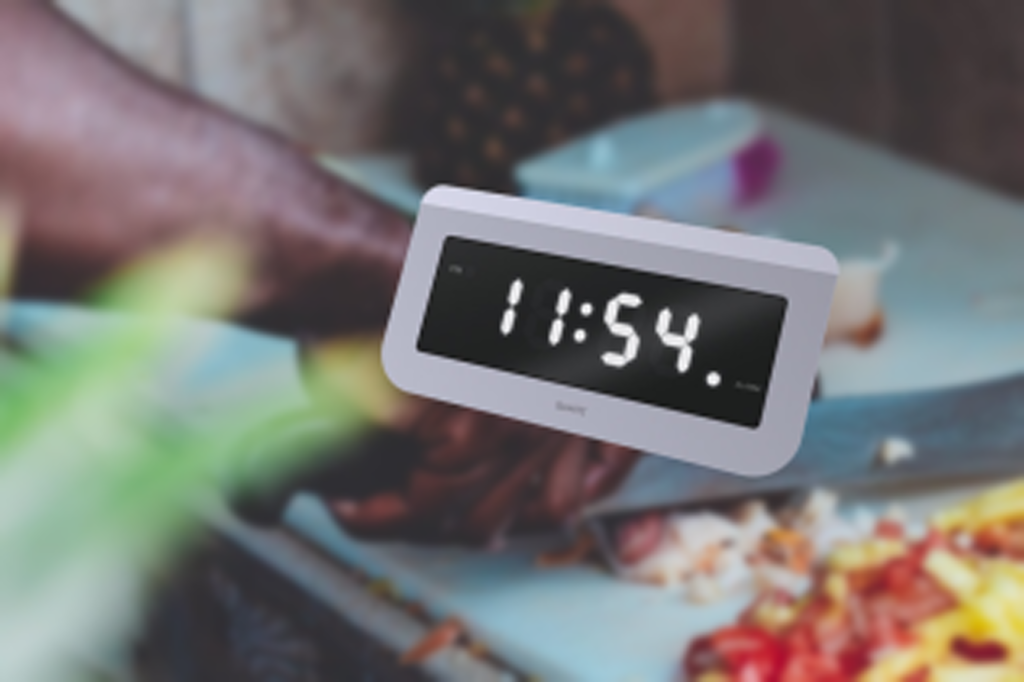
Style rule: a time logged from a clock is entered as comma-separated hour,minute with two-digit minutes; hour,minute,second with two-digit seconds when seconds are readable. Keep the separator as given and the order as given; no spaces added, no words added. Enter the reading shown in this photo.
11,54
